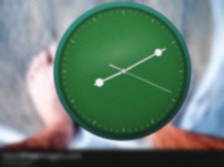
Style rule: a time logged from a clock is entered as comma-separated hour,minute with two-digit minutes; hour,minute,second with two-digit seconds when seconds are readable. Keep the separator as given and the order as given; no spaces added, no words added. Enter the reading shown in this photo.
8,10,19
